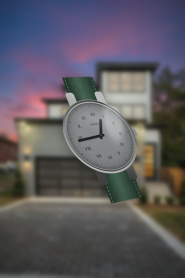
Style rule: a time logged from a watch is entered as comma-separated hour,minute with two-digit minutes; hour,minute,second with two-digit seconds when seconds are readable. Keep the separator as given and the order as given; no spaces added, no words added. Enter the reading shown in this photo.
12,44
